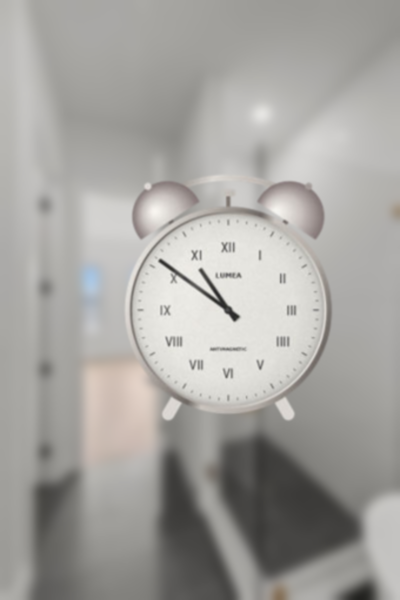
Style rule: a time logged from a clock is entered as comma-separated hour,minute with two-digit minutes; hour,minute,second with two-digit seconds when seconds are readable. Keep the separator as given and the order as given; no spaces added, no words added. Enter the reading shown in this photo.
10,51
